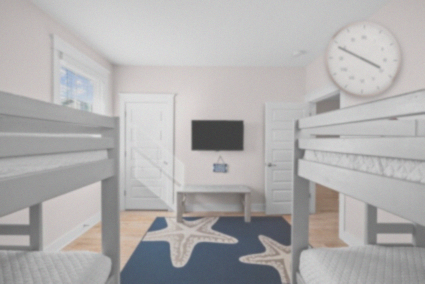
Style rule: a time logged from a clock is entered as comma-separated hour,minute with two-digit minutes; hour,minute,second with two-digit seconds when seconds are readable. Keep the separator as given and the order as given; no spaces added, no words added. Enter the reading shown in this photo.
3,49
